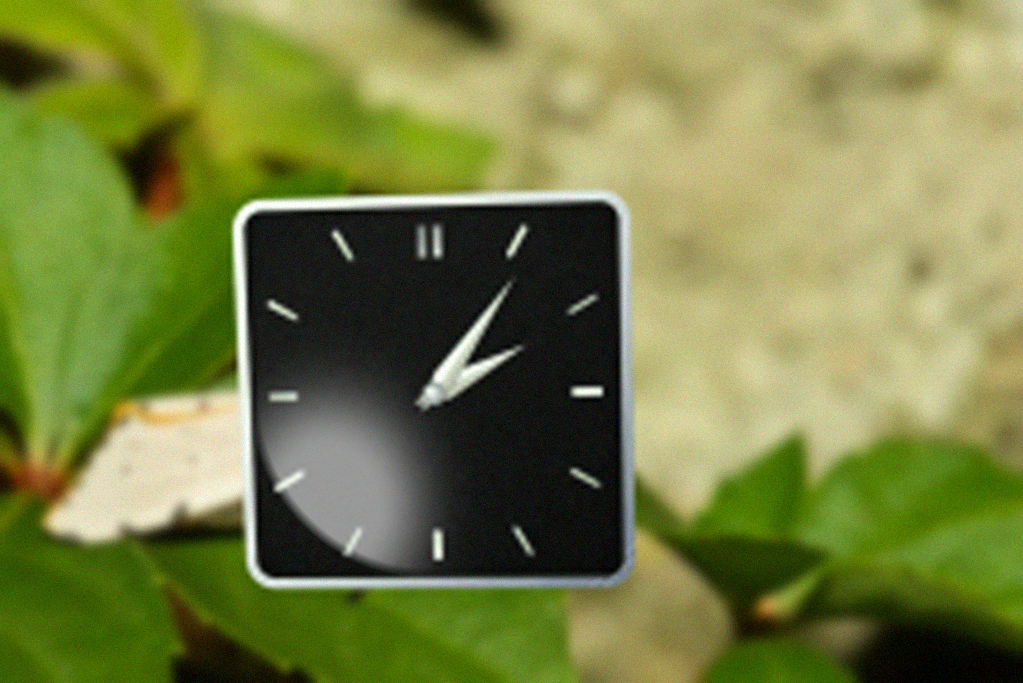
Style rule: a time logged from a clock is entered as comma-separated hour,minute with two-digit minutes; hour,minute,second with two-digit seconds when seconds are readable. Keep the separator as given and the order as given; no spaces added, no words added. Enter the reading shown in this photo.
2,06
